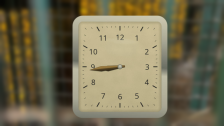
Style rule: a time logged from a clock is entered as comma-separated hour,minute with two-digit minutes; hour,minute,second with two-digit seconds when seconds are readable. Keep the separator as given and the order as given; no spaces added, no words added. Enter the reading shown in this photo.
8,44
